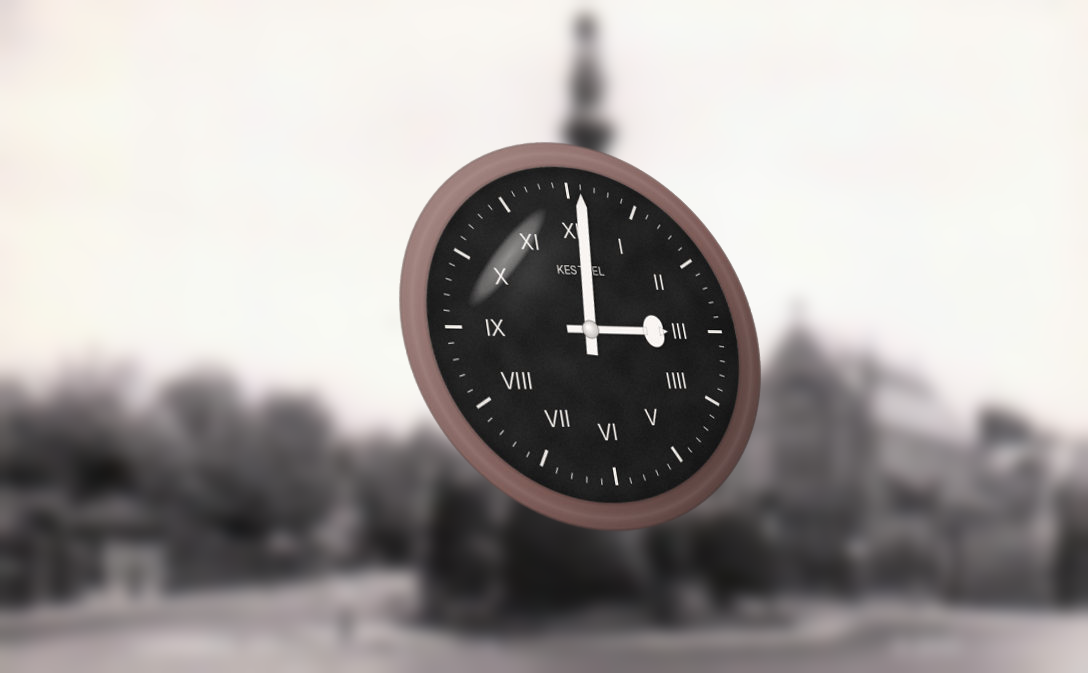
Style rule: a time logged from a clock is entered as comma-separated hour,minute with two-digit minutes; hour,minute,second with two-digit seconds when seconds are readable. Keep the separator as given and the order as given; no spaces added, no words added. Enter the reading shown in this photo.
3,01
